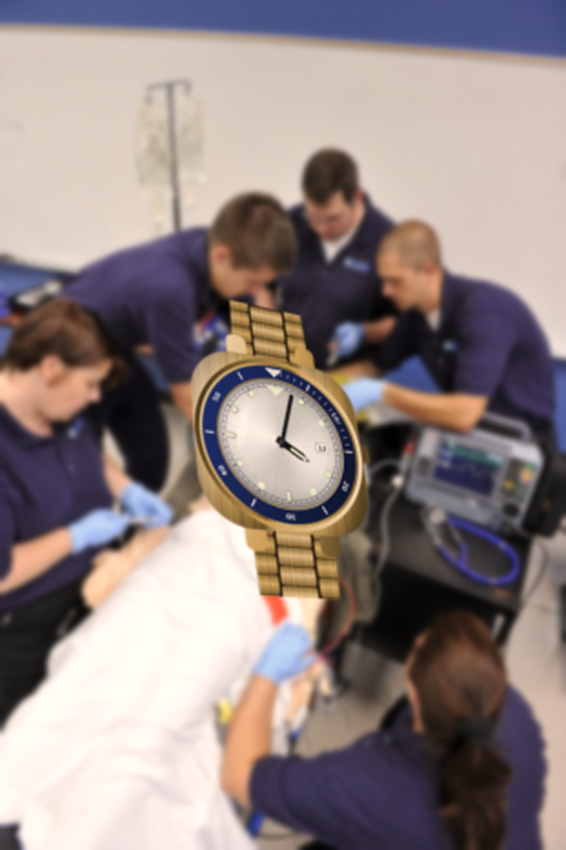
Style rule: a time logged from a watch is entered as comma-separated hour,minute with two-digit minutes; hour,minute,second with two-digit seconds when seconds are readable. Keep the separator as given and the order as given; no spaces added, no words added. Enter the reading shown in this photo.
4,03
